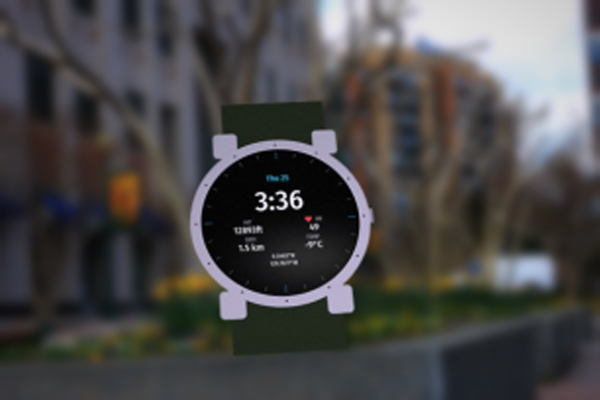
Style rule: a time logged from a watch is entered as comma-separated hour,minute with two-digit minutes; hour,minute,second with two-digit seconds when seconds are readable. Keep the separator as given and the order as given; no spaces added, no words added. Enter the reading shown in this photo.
3,36
